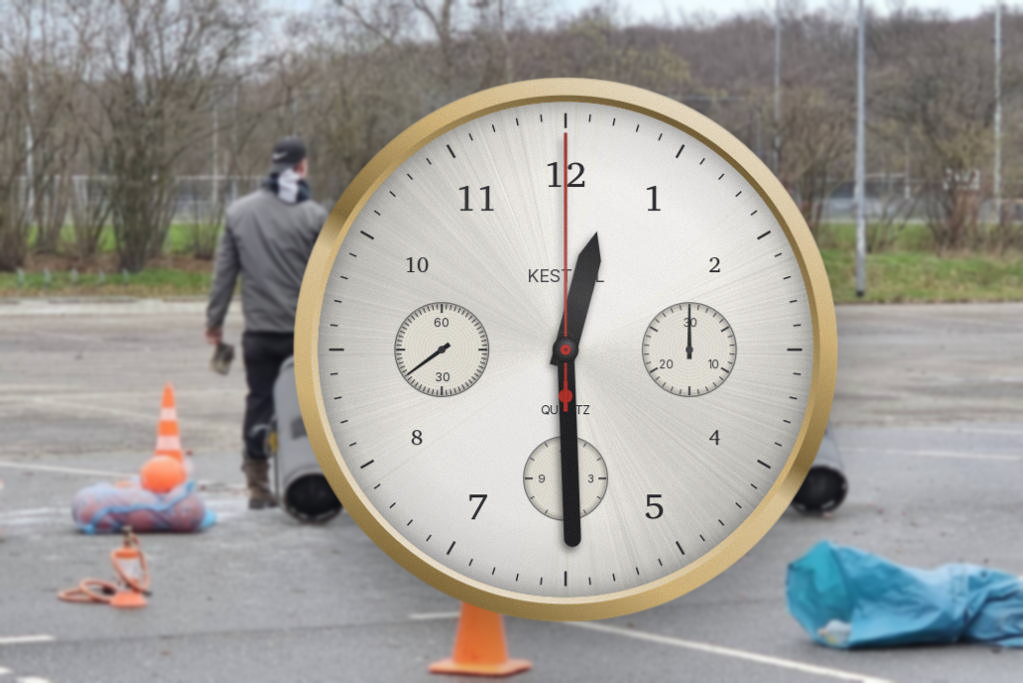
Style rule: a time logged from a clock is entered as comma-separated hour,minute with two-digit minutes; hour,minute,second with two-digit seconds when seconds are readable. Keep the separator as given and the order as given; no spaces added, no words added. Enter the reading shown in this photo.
12,29,39
